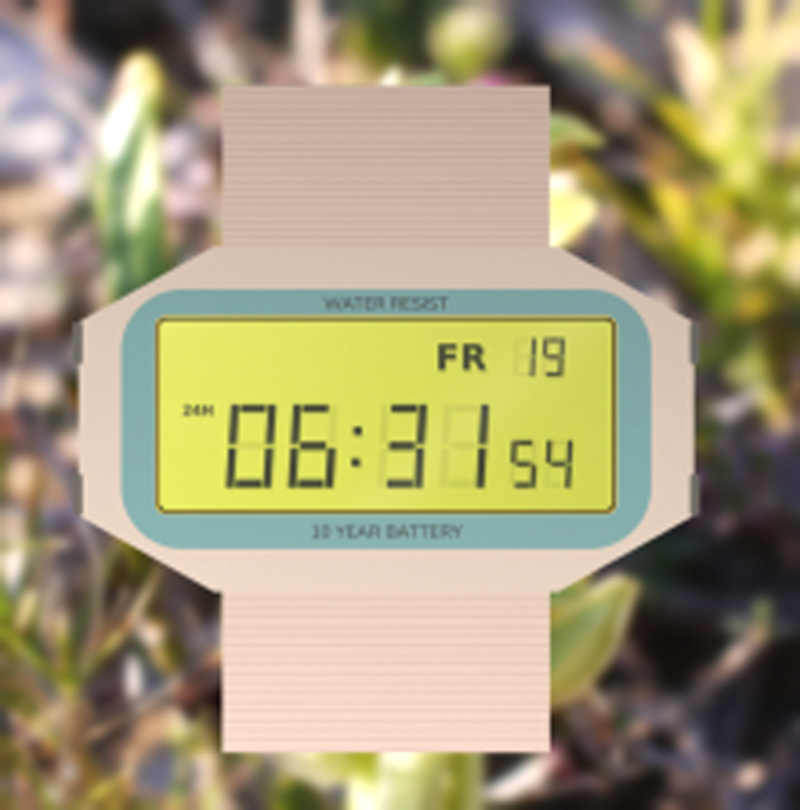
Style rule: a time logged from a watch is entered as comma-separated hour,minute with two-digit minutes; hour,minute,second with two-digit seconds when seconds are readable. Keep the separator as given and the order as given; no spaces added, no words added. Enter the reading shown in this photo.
6,31,54
